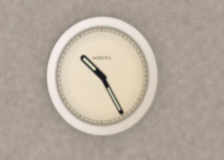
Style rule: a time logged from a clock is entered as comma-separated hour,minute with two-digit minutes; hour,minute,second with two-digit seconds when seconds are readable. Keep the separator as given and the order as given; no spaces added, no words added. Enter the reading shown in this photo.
10,25
